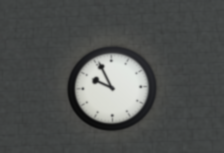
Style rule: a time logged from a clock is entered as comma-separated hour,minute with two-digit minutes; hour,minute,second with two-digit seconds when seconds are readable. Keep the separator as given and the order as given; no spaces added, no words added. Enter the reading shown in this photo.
9,56
